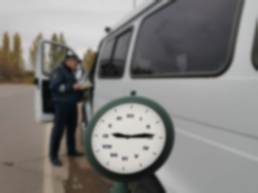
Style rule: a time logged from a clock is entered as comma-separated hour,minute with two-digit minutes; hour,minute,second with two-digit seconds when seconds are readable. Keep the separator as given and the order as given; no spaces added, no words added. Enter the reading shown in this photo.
9,14
